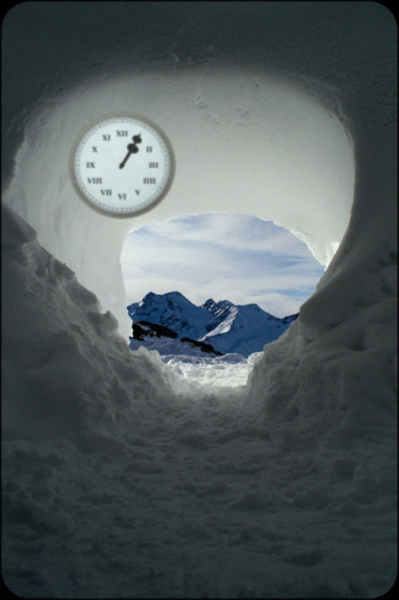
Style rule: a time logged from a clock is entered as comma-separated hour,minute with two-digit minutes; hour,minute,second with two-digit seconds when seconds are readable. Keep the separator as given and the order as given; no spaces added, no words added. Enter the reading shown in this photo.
1,05
